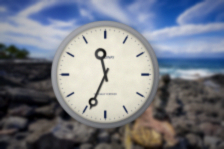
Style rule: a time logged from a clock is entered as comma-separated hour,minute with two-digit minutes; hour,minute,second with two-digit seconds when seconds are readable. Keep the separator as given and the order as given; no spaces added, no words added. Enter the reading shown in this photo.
11,34
